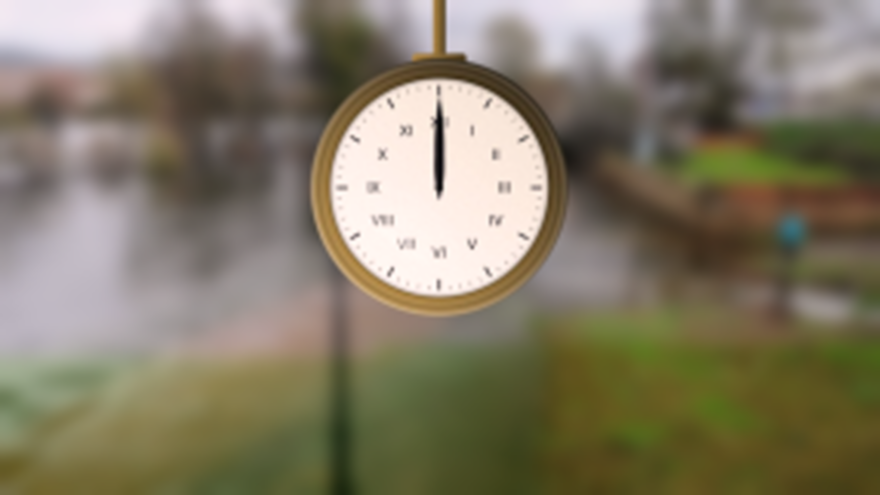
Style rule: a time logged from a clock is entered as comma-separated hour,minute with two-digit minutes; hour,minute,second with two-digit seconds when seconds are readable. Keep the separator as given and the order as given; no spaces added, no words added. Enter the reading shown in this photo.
12,00
